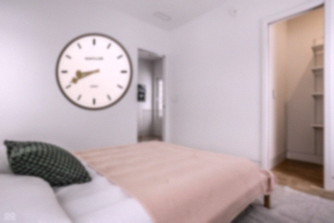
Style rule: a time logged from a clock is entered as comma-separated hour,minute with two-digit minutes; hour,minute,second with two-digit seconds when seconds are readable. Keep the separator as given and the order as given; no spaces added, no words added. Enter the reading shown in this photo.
8,41
